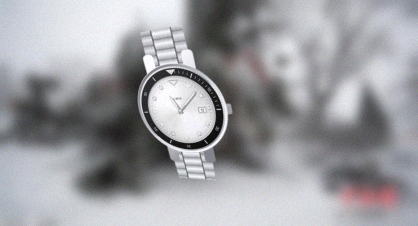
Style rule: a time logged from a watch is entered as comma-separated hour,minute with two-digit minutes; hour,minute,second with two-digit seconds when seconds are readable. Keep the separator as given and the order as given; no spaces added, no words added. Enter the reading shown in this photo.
11,08
